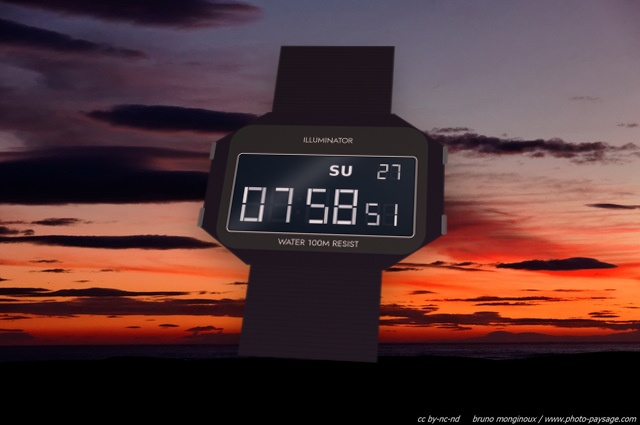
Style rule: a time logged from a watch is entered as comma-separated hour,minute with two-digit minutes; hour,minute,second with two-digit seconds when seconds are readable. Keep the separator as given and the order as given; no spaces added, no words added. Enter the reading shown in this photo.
7,58,51
